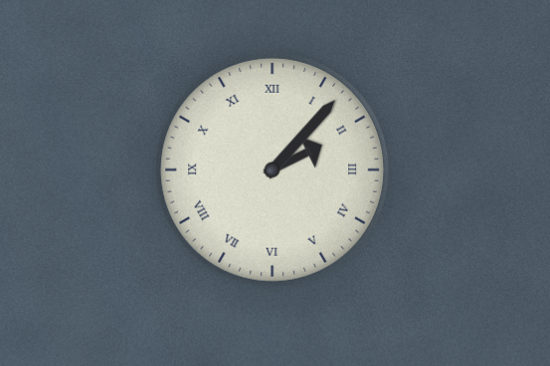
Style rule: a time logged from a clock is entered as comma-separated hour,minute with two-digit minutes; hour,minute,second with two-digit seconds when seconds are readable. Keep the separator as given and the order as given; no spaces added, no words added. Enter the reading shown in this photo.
2,07
